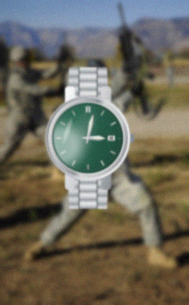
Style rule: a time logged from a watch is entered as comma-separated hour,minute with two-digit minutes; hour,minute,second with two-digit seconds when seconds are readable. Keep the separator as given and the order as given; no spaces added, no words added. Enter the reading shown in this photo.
3,02
